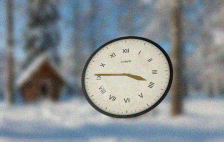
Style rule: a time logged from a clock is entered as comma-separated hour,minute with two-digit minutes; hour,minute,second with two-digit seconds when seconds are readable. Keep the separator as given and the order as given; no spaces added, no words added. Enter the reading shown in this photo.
3,46
